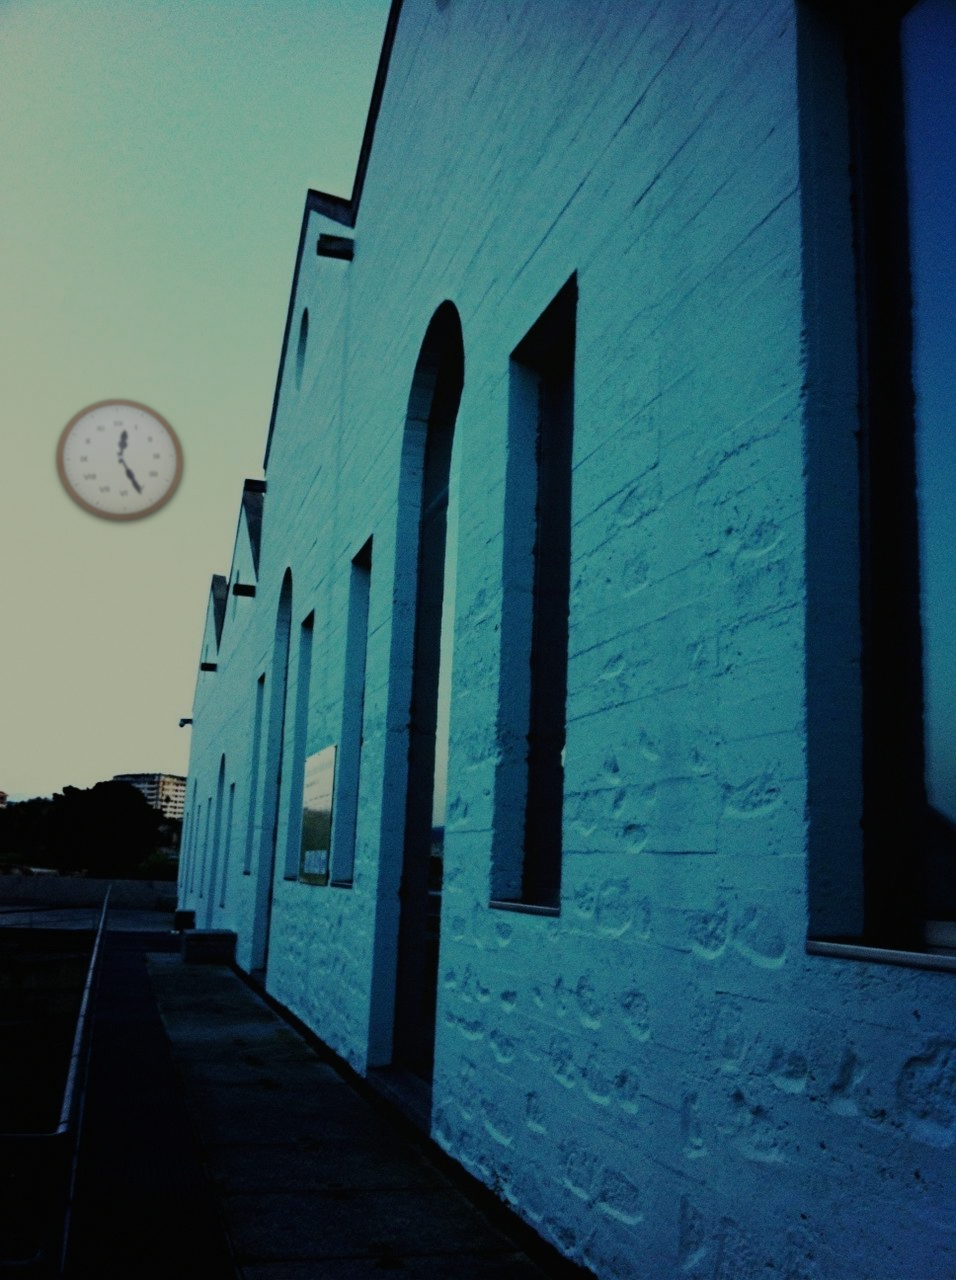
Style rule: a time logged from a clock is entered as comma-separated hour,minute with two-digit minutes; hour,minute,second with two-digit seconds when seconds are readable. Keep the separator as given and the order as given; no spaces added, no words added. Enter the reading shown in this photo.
12,26
